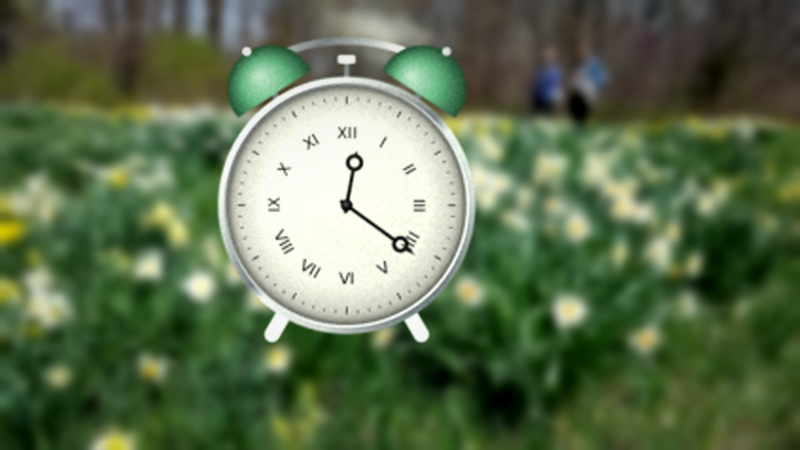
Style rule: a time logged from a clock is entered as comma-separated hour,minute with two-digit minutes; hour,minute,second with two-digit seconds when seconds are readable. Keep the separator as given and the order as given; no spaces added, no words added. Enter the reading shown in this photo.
12,21
